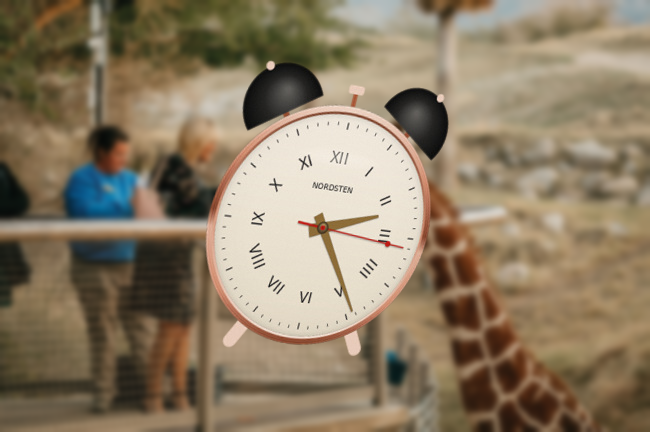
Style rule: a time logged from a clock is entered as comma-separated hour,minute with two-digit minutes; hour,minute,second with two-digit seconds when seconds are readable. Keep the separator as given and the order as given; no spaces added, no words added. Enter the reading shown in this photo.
2,24,16
